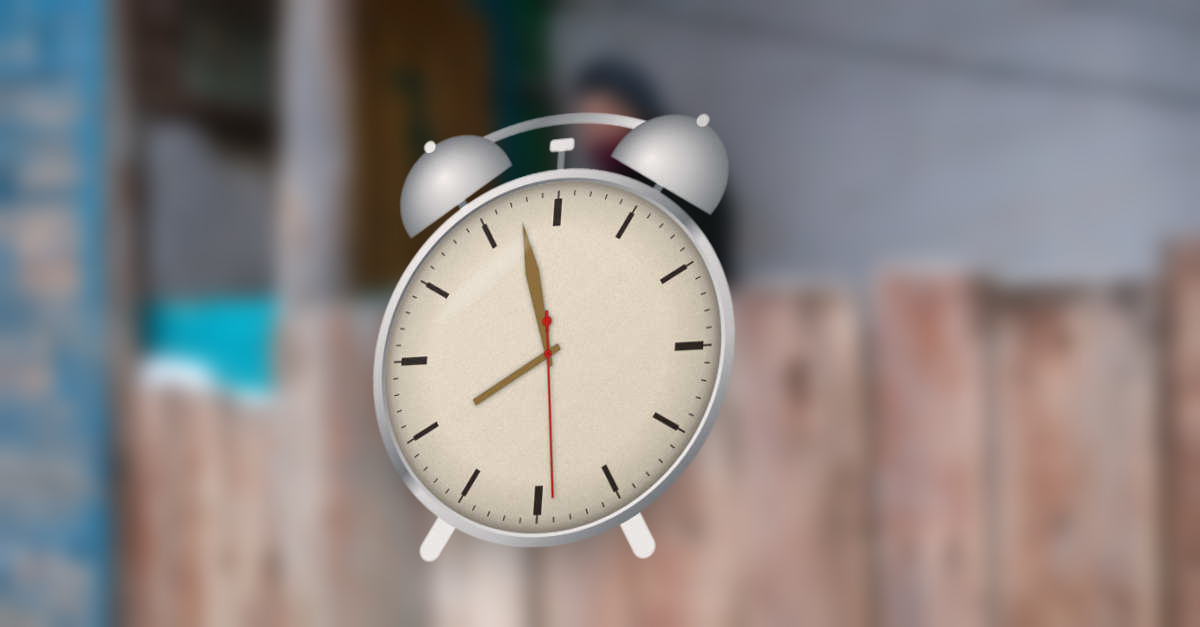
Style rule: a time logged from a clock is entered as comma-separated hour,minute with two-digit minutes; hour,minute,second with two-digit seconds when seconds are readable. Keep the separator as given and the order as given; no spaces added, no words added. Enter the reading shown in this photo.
7,57,29
